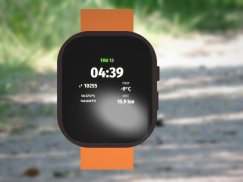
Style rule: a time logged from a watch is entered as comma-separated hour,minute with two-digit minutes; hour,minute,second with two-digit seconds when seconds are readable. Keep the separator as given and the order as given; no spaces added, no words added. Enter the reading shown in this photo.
4,39
